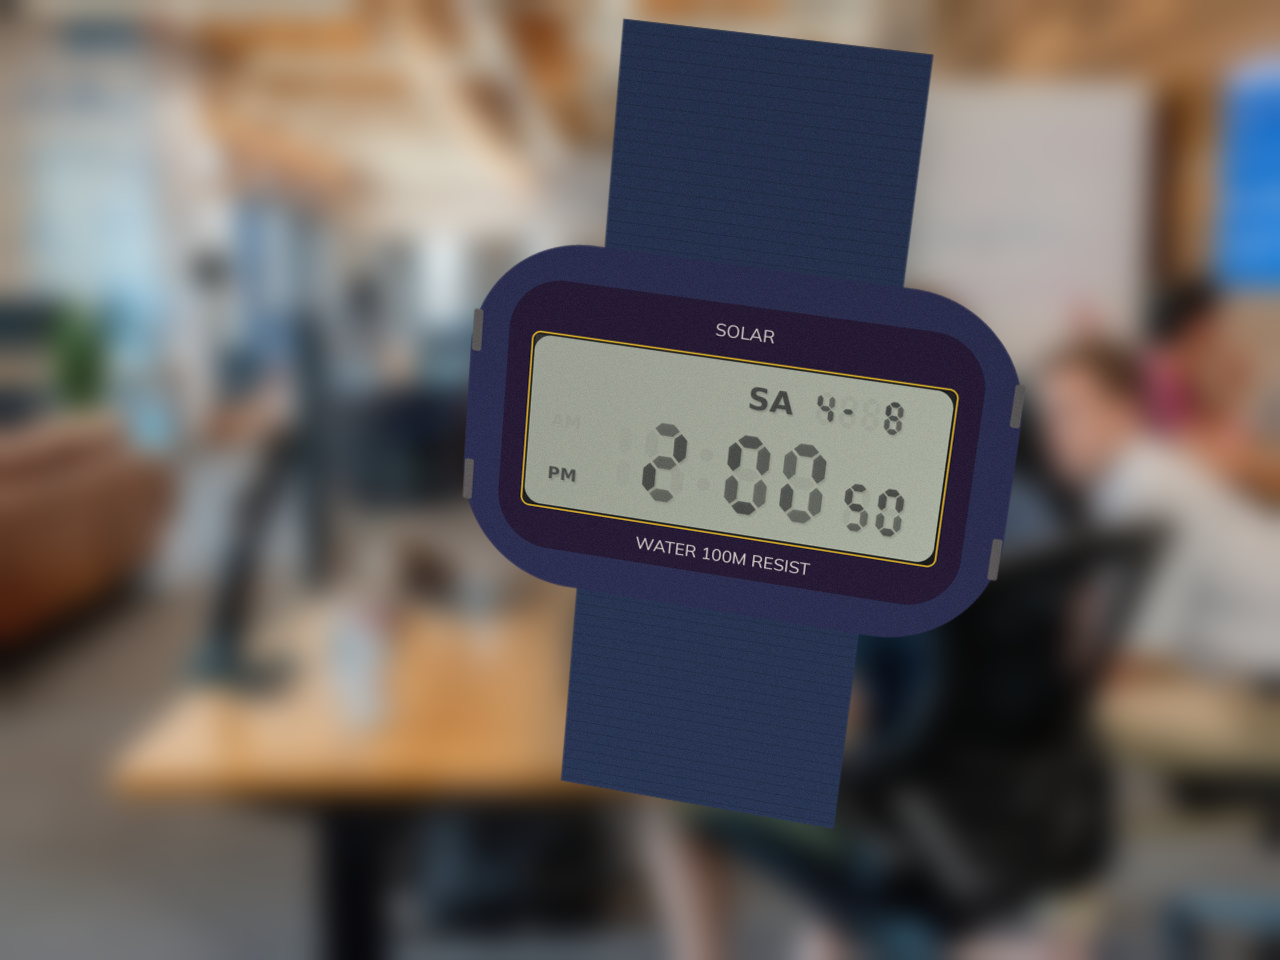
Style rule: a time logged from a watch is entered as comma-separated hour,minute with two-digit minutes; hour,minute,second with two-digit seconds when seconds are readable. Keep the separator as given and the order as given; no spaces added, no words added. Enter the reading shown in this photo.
2,00,50
